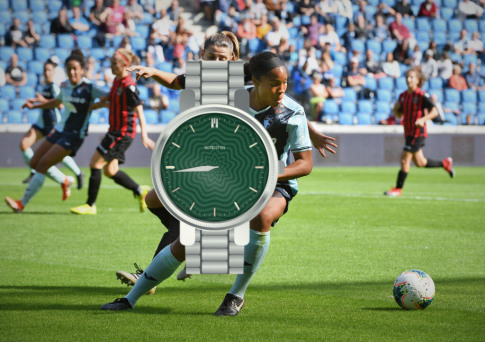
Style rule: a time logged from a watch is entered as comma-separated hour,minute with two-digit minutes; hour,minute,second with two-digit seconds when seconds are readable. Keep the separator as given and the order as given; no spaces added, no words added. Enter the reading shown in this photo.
8,44
